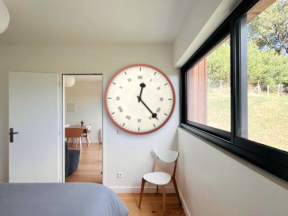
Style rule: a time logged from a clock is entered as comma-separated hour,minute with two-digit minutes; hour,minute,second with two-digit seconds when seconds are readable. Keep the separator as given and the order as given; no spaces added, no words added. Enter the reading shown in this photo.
12,23
